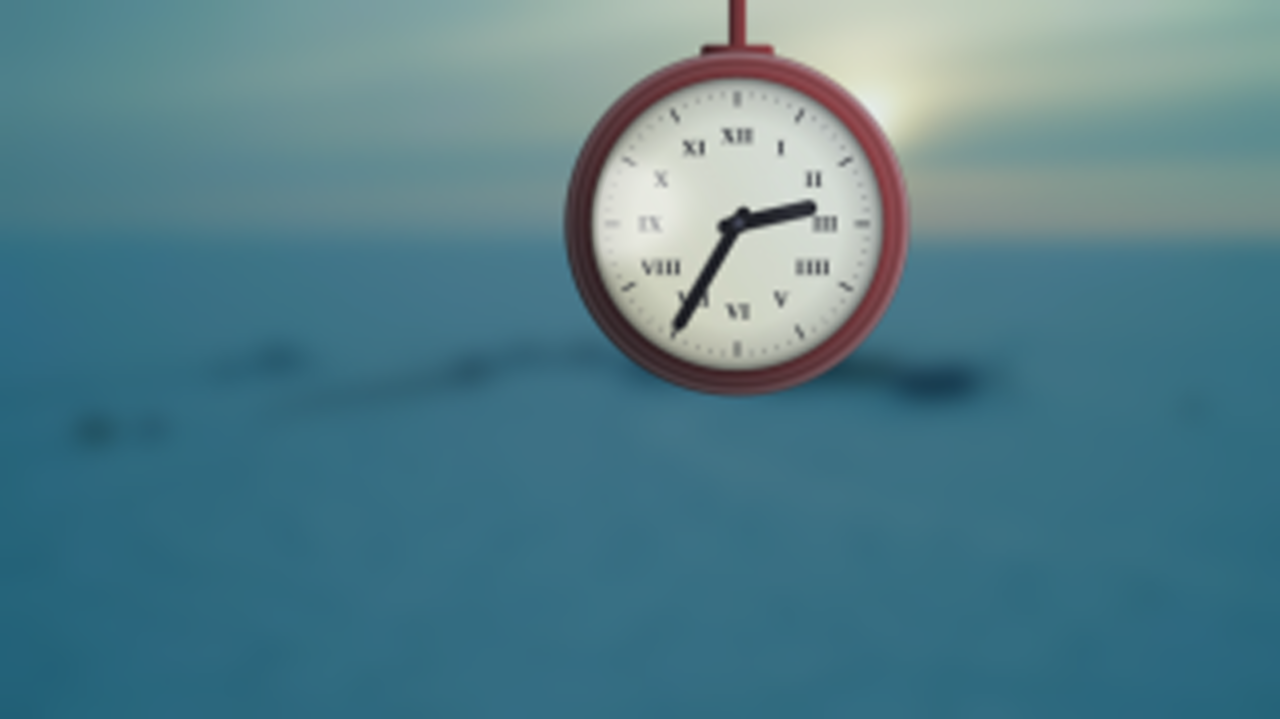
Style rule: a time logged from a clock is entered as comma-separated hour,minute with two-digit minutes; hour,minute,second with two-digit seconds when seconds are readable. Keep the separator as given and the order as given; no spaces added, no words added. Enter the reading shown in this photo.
2,35
